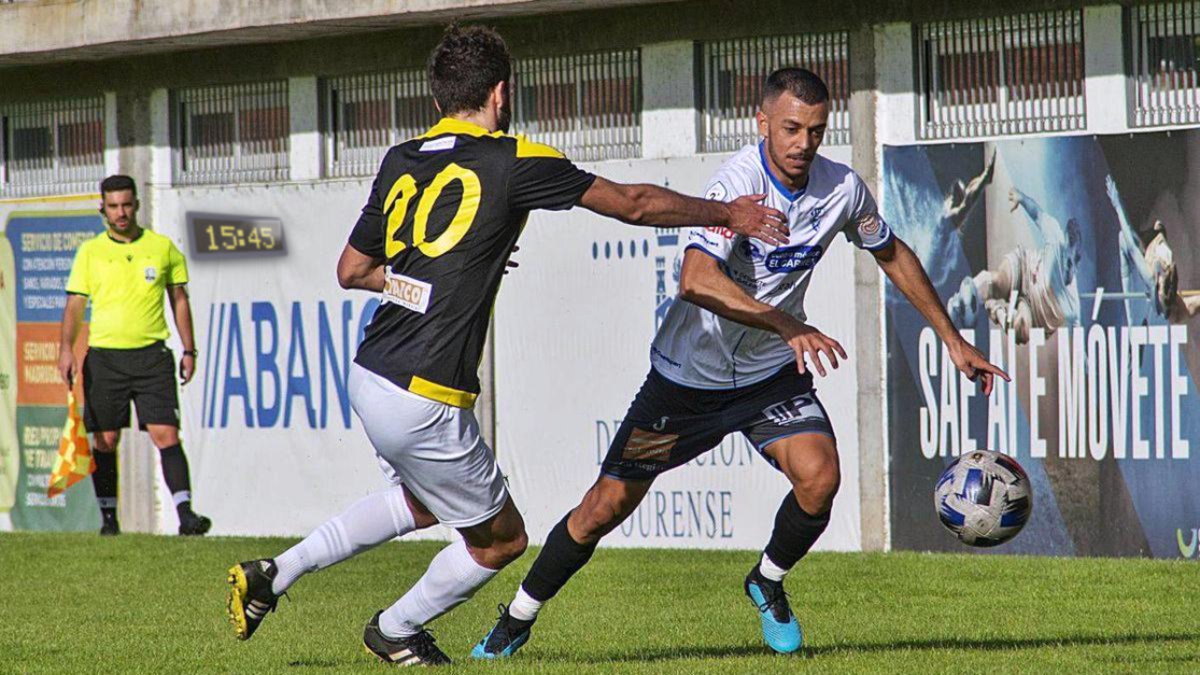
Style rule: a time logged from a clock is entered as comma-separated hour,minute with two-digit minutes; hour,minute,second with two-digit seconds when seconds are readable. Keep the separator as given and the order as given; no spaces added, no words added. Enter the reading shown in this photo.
15,45
